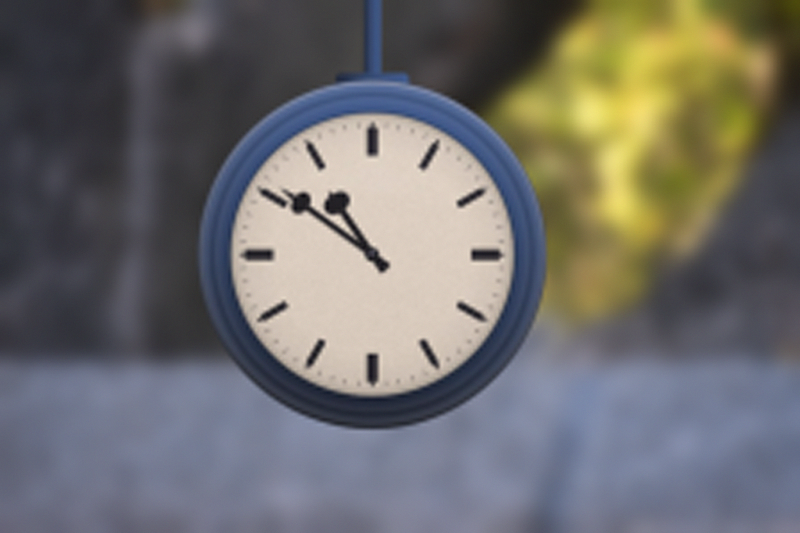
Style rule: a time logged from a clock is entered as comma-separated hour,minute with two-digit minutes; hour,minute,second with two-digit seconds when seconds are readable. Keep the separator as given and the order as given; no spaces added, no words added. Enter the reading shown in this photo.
10,51
